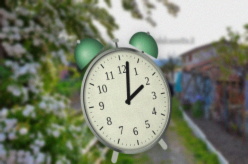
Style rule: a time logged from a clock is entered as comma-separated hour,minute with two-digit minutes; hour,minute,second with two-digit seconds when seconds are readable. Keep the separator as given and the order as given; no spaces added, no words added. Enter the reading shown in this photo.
2,02
